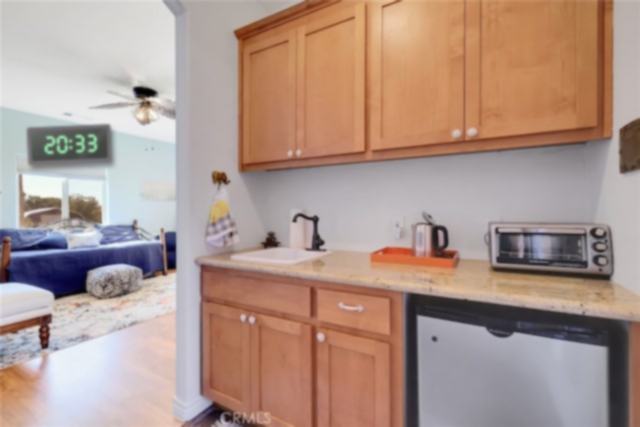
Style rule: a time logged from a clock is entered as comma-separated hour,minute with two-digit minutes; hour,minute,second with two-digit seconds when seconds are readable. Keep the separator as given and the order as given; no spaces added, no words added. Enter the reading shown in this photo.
20,33
